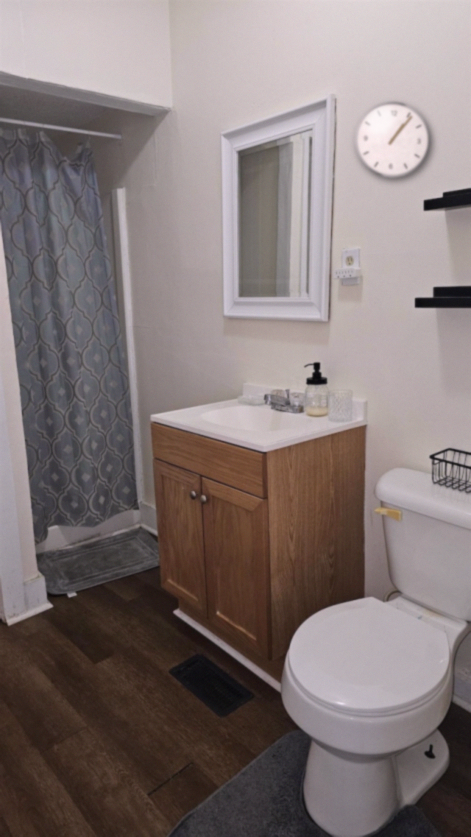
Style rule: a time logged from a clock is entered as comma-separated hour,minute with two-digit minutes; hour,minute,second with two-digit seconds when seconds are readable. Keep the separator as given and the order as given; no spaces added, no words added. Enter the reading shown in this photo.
1,06
